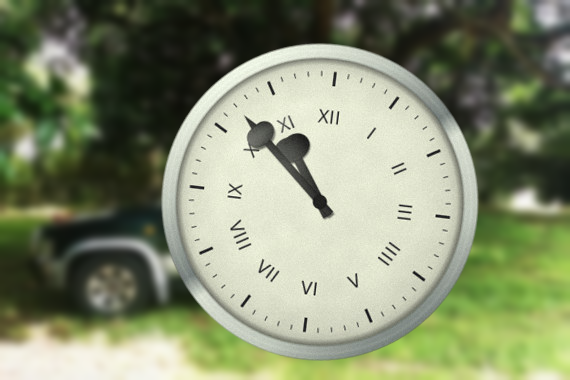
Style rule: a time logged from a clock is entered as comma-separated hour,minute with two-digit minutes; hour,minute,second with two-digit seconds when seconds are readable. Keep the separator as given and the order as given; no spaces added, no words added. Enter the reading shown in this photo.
10,52
